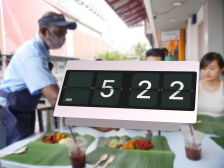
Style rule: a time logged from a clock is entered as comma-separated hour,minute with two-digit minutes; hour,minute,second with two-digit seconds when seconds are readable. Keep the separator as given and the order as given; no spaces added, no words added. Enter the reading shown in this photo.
5,22
